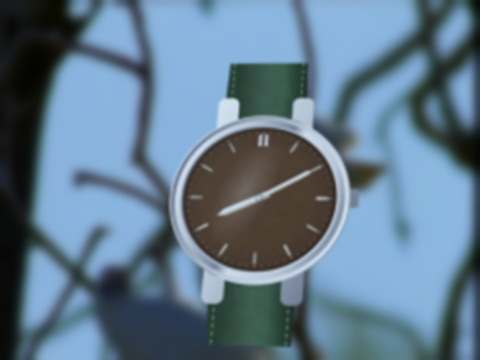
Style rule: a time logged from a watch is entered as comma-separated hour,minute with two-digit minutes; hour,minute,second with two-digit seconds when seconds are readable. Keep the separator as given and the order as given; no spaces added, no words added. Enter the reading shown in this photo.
8,10
